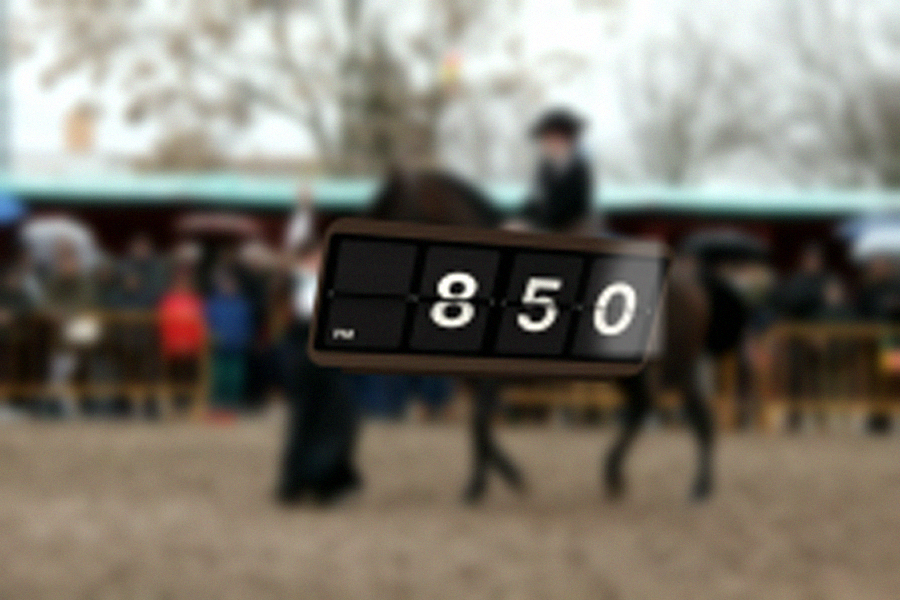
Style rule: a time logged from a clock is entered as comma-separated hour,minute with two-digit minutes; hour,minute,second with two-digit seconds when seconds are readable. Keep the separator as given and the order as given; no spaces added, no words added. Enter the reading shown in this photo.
8,50
